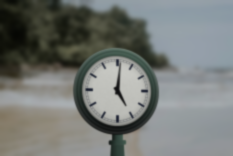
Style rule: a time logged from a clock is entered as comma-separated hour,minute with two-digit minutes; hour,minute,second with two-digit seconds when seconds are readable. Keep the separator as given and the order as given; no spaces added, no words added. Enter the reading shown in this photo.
5,01
